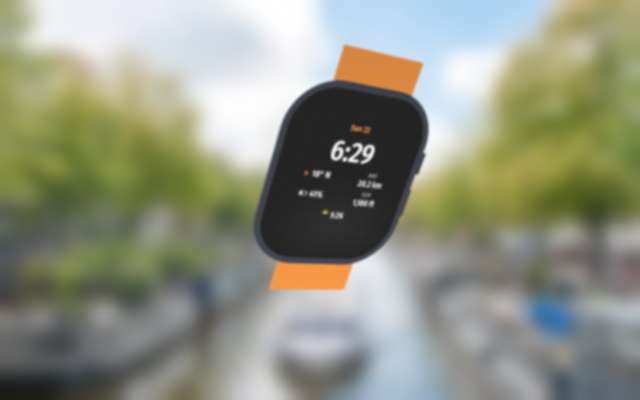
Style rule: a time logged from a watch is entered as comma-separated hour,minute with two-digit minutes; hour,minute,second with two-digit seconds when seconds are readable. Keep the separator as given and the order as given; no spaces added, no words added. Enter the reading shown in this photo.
6,29
